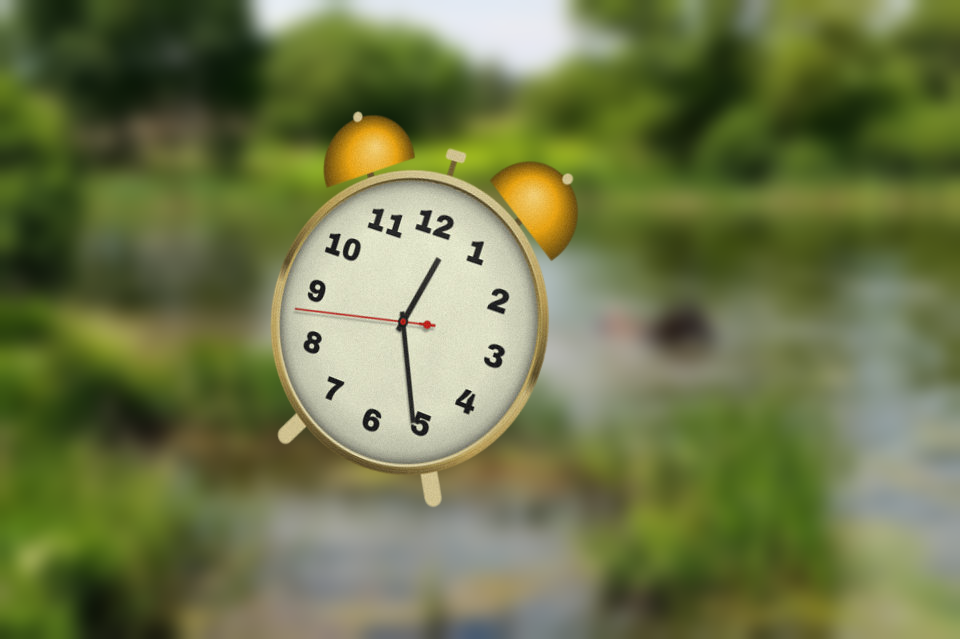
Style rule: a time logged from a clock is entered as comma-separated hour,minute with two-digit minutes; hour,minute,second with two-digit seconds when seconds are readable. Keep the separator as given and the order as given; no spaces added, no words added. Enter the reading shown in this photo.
12,25,43
